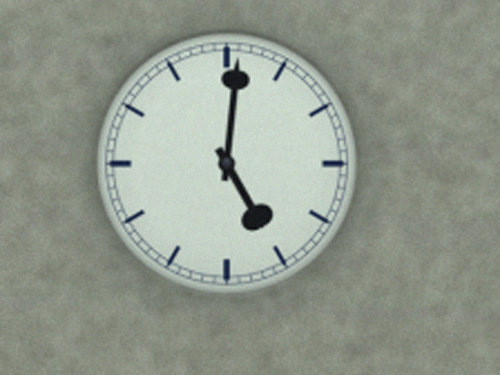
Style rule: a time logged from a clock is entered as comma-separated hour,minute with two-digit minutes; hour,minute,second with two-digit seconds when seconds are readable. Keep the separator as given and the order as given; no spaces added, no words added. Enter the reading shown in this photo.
5,01
